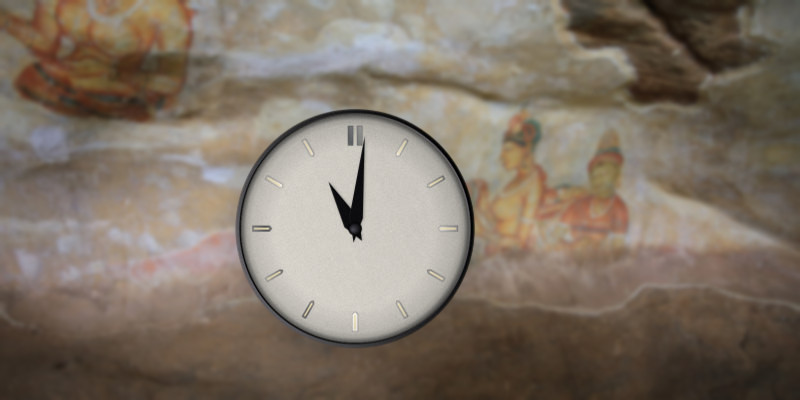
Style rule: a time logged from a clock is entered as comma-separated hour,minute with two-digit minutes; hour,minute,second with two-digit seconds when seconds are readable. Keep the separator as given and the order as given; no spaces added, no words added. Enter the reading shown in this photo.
11,01
